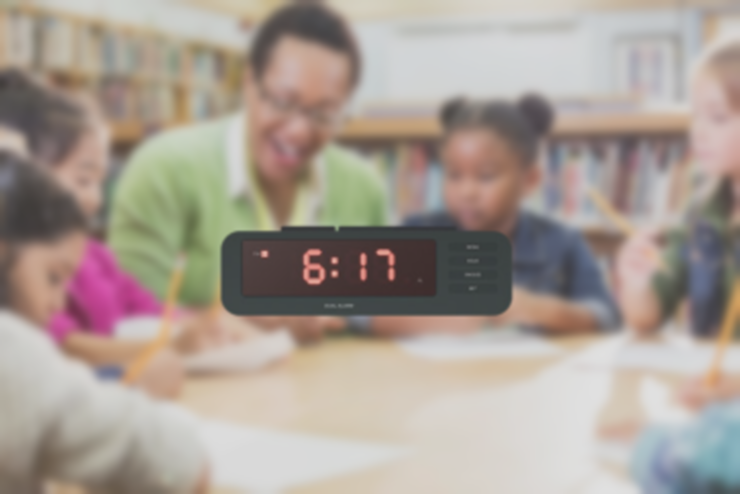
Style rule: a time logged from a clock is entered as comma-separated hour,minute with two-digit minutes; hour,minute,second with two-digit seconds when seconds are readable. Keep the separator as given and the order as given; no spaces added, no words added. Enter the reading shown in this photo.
6,17
